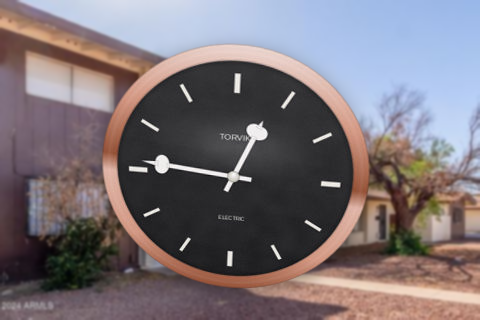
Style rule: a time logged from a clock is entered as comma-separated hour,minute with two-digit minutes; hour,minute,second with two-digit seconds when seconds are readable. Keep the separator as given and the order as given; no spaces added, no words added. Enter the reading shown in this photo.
12,46
